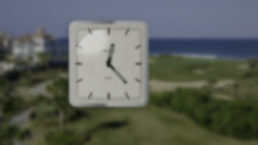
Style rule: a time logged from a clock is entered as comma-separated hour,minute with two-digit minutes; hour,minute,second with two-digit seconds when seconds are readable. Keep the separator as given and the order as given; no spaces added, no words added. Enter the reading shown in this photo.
12,23
